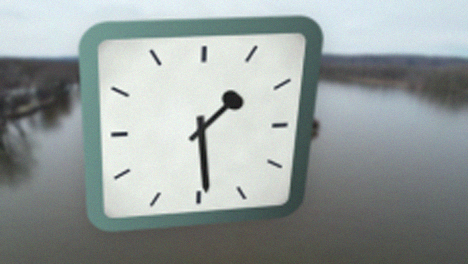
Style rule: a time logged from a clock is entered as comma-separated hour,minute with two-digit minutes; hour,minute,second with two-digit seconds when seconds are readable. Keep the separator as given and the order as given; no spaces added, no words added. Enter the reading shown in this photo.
1,29
